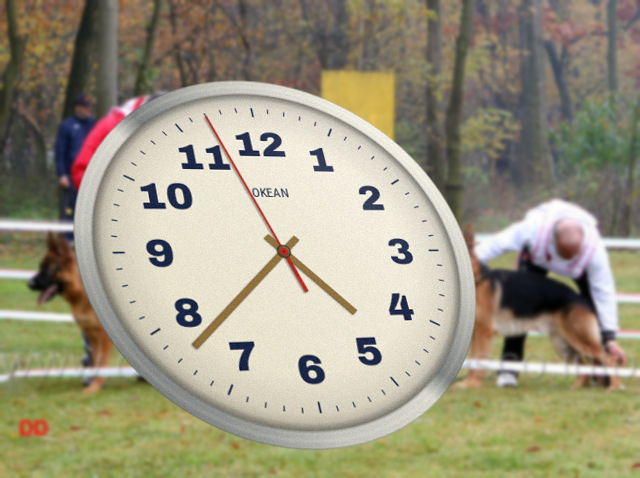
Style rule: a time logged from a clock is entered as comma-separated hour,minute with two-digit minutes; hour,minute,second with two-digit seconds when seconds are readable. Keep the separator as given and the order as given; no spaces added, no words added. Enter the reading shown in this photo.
4,37,57
